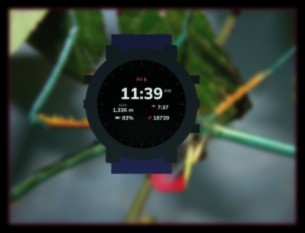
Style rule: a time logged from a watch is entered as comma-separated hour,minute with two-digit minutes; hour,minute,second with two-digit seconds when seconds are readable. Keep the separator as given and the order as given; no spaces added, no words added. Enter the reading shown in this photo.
11,39
